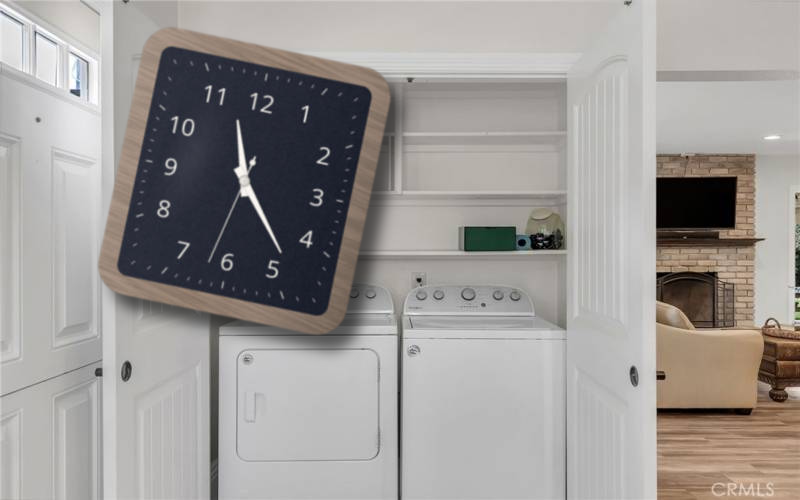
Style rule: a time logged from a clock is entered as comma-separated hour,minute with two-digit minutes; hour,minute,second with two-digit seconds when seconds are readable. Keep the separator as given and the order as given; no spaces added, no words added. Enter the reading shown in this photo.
11,23,32
